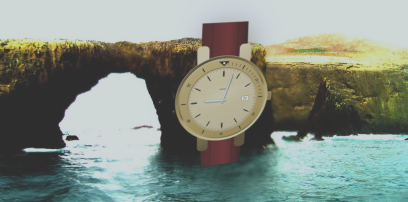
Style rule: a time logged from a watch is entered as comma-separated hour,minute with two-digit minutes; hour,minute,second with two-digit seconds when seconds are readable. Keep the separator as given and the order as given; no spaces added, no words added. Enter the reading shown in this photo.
9,03
